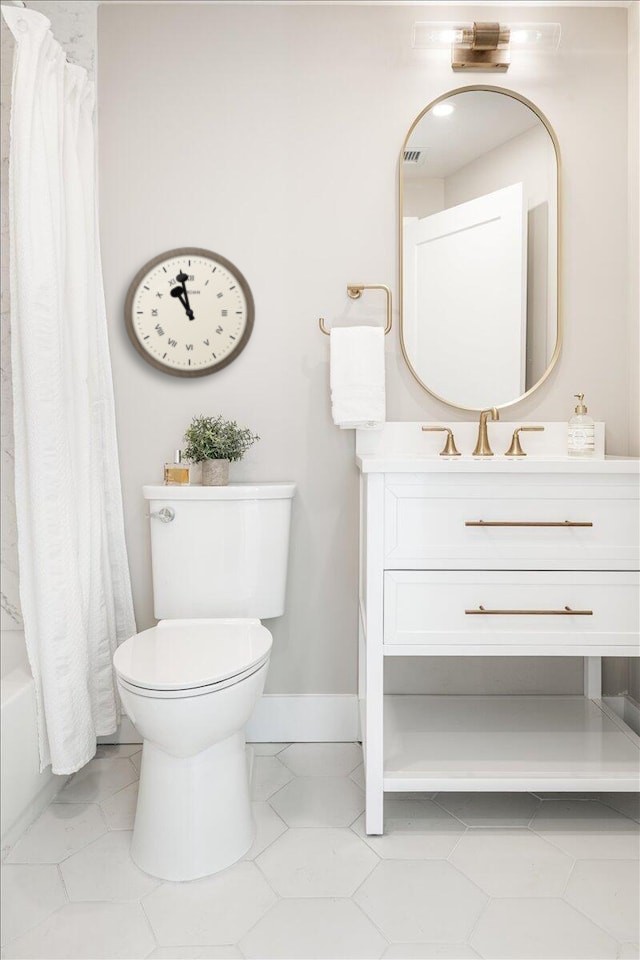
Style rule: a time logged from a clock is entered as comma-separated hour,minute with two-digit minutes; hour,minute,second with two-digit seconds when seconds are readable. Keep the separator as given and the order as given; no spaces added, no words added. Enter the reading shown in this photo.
10,58
